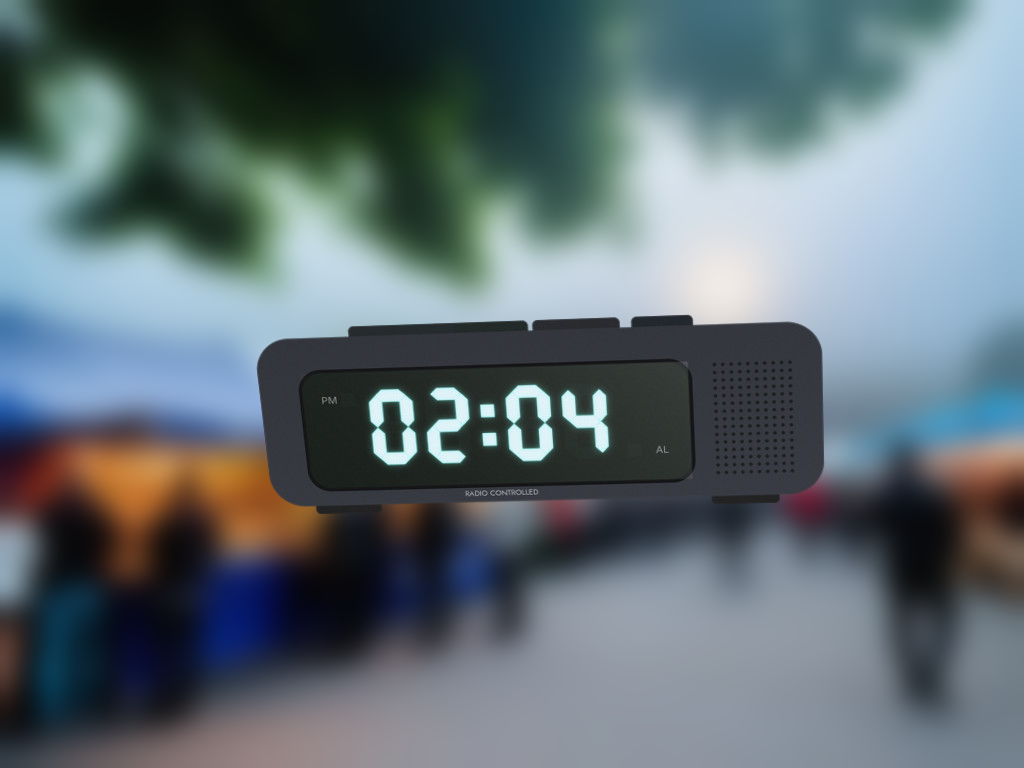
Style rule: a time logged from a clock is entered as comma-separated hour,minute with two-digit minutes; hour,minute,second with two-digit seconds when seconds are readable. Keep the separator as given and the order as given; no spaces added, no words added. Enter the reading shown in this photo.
2,04
